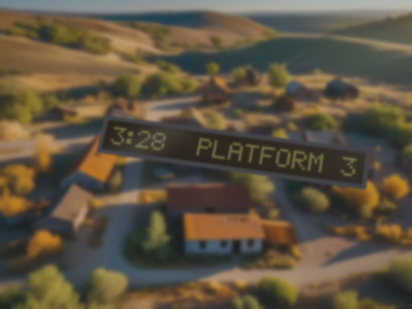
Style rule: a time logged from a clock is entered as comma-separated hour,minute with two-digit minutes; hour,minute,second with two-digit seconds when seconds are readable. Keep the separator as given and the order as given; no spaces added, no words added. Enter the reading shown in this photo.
3,28
